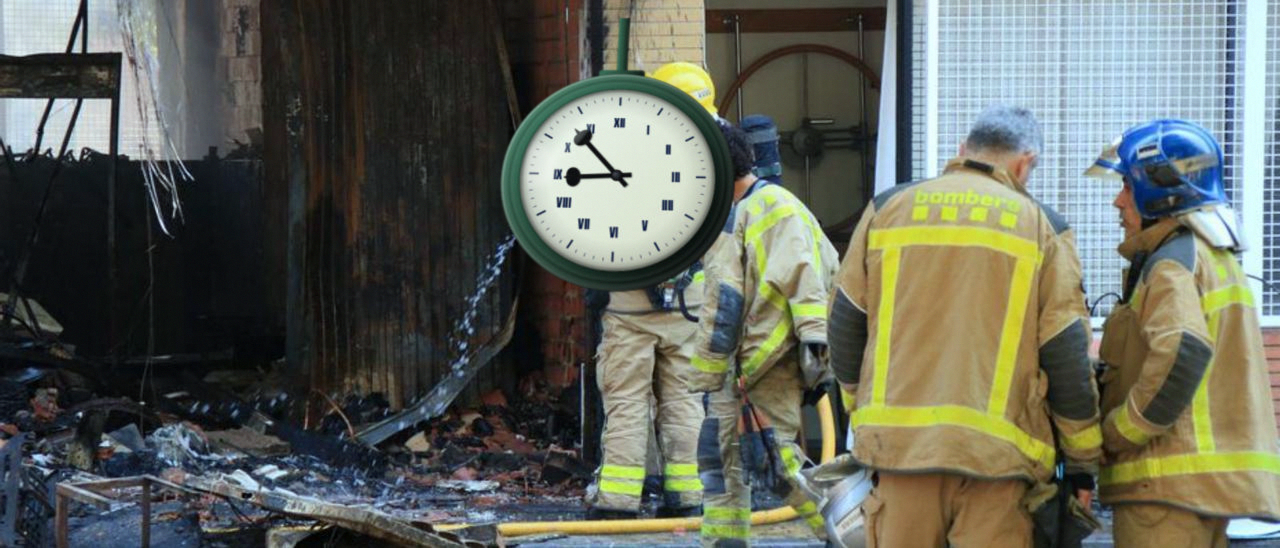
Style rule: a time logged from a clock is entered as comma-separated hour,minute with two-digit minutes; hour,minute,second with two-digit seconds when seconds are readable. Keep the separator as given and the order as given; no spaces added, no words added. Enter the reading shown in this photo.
8,53
